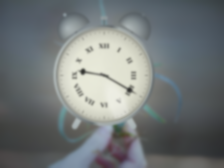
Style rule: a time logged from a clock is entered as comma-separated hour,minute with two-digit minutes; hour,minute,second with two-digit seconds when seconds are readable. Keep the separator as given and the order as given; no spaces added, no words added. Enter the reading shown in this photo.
9,20
